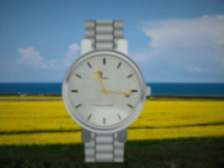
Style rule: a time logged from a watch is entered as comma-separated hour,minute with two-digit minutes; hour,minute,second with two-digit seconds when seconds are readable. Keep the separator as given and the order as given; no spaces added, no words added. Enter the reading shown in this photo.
11,16
